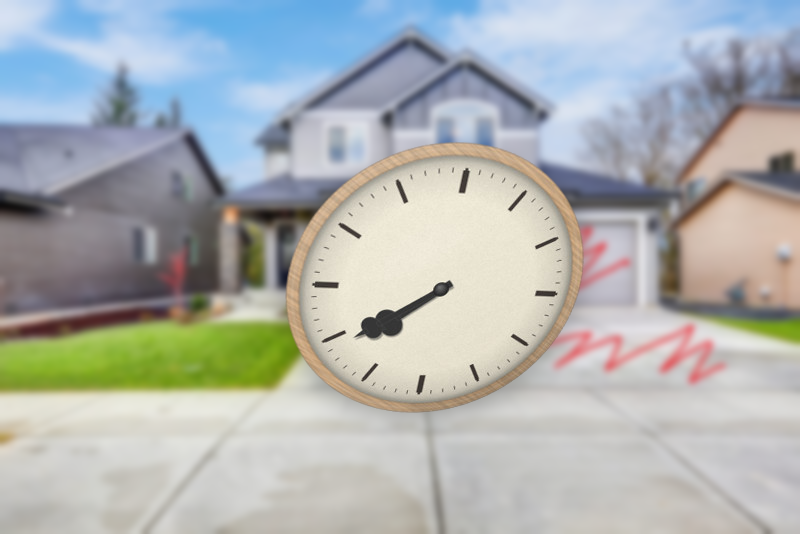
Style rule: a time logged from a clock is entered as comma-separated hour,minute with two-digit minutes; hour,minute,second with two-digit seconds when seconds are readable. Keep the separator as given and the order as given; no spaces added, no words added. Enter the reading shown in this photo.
7,39
